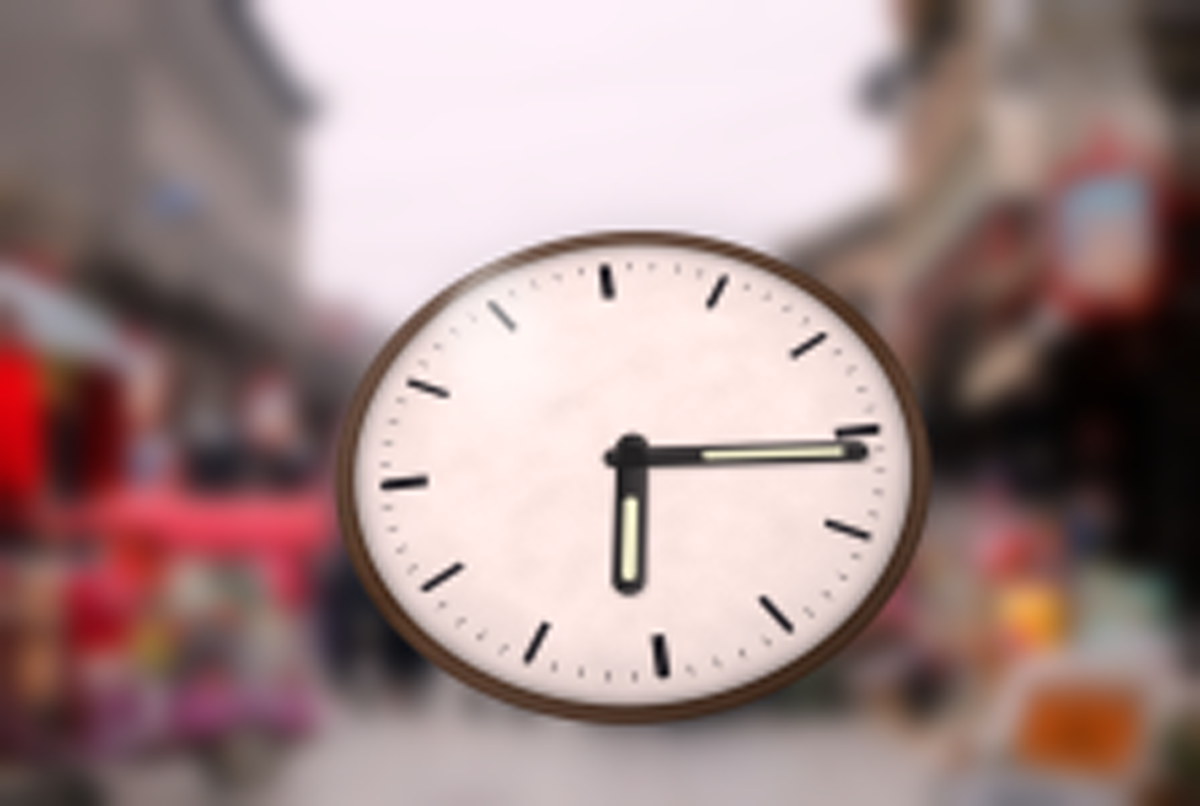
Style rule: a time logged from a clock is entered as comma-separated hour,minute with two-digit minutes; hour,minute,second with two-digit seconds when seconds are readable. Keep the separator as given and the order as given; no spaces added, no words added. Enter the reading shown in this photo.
6,16
